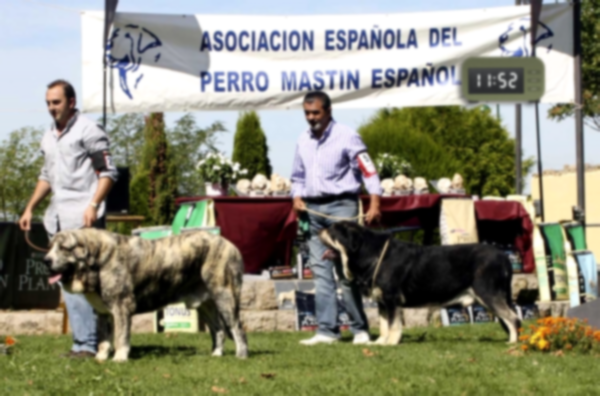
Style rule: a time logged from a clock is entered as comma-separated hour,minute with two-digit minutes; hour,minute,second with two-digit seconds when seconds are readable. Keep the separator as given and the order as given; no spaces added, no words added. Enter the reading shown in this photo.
11,52
